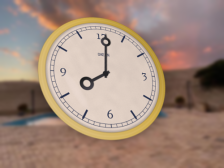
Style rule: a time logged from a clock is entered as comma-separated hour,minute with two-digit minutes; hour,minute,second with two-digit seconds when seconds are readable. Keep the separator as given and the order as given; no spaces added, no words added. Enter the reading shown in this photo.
8,01
